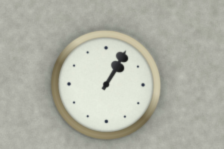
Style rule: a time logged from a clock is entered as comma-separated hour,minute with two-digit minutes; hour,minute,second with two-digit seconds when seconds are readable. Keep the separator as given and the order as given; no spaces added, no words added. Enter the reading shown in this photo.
1,05
